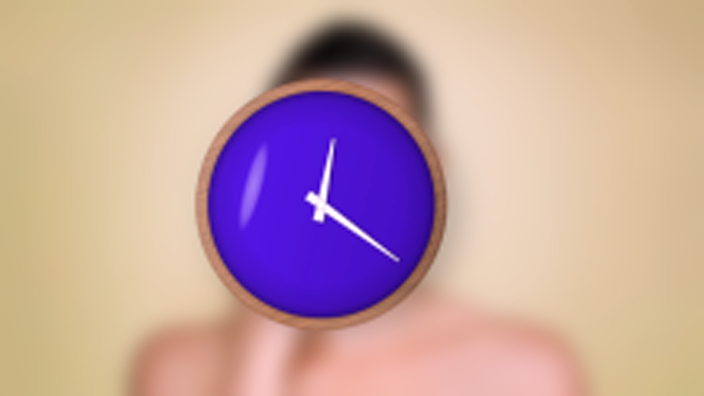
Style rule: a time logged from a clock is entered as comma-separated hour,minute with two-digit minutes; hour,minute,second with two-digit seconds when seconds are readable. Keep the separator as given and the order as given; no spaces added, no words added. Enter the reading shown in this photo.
12,21
